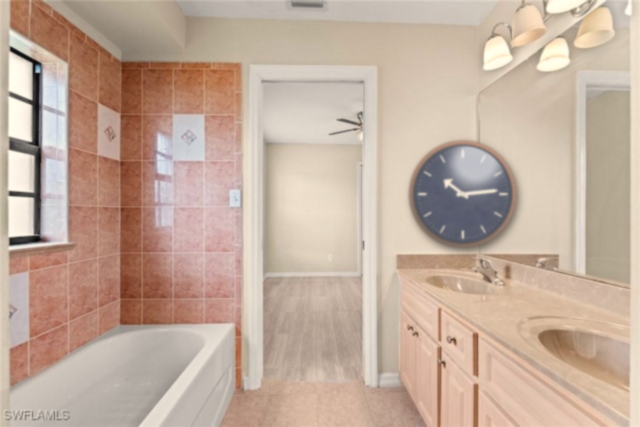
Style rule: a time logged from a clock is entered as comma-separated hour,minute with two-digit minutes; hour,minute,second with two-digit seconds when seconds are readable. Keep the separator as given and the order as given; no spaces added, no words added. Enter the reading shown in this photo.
10,14
